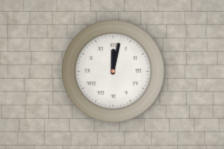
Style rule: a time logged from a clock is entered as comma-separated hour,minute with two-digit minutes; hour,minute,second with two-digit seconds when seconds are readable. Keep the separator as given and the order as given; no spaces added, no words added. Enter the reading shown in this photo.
12,02
